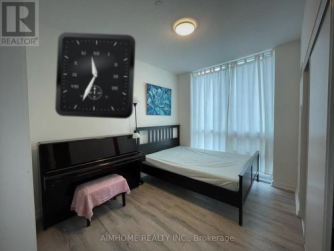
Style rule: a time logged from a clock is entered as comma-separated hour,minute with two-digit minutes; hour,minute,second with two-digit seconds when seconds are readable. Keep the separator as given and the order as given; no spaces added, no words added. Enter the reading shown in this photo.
11,34
